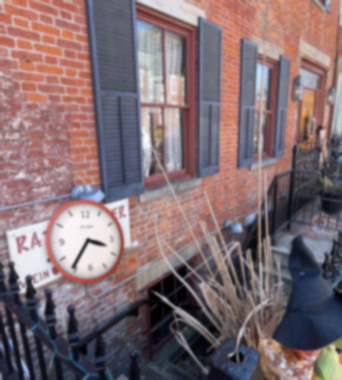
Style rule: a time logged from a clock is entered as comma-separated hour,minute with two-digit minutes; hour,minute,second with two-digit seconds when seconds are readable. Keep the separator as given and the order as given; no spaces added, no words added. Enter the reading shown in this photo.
3,36
